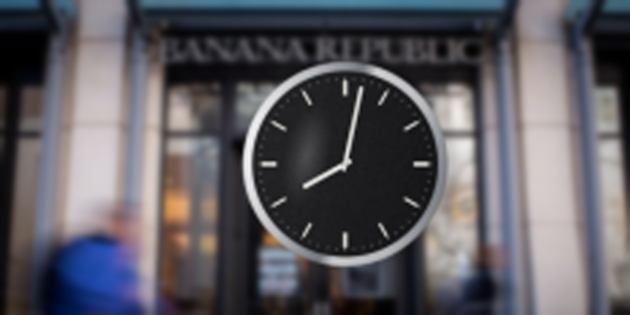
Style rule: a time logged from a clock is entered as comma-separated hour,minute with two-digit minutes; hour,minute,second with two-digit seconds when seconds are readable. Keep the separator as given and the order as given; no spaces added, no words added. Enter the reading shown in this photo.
8,02
